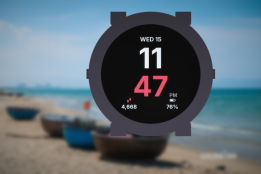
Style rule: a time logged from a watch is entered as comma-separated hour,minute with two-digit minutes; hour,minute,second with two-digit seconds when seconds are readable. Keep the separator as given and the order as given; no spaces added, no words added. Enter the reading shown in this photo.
11,47
